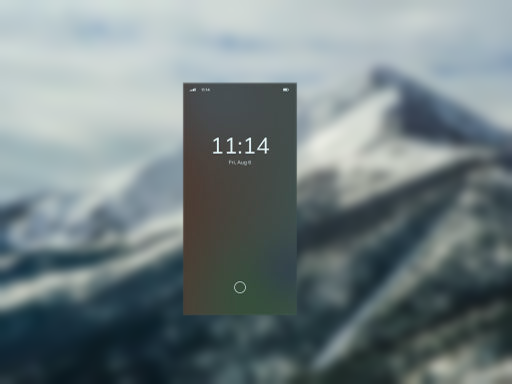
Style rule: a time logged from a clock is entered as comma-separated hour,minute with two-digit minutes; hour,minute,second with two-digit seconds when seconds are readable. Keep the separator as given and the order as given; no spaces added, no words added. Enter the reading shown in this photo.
11,14
